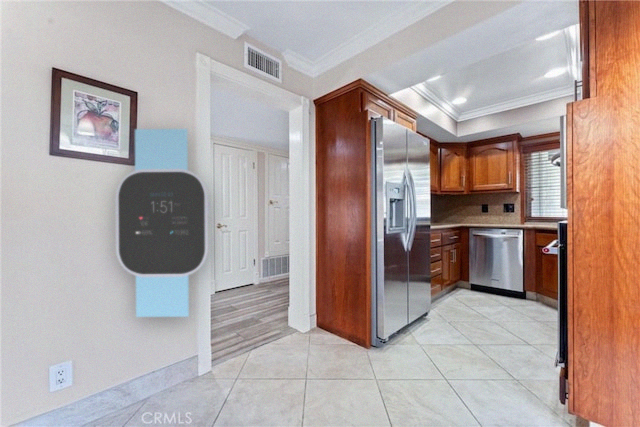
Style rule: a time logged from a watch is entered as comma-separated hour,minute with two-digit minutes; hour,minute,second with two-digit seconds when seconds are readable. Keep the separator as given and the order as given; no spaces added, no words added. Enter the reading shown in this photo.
1,51
